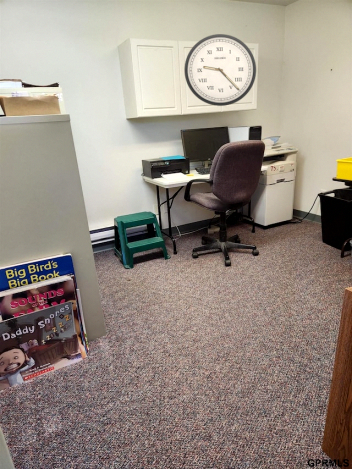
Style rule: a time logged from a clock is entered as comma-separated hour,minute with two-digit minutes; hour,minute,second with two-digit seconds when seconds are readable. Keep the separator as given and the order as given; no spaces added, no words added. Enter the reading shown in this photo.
9,23
